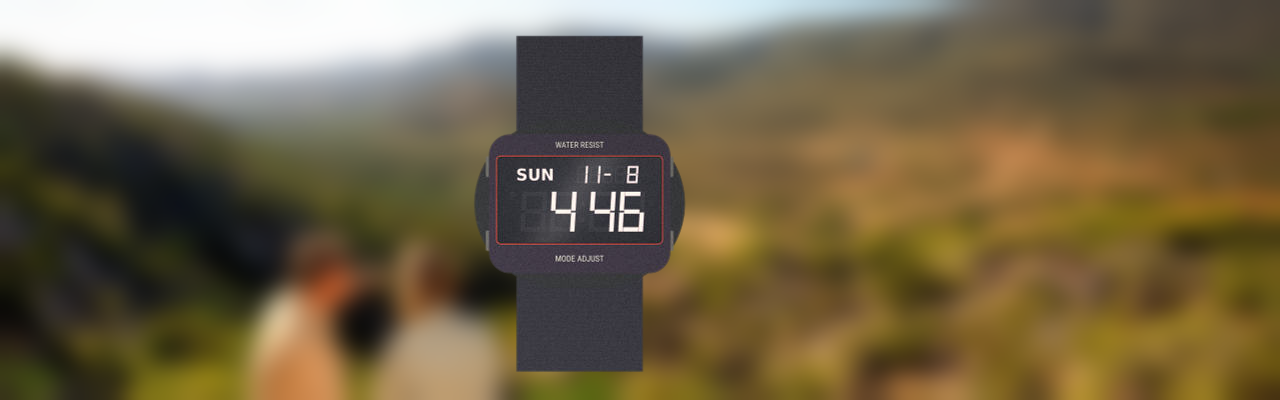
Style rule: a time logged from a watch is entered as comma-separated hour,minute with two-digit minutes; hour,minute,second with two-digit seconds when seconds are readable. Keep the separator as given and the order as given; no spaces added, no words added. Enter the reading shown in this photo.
4,46
